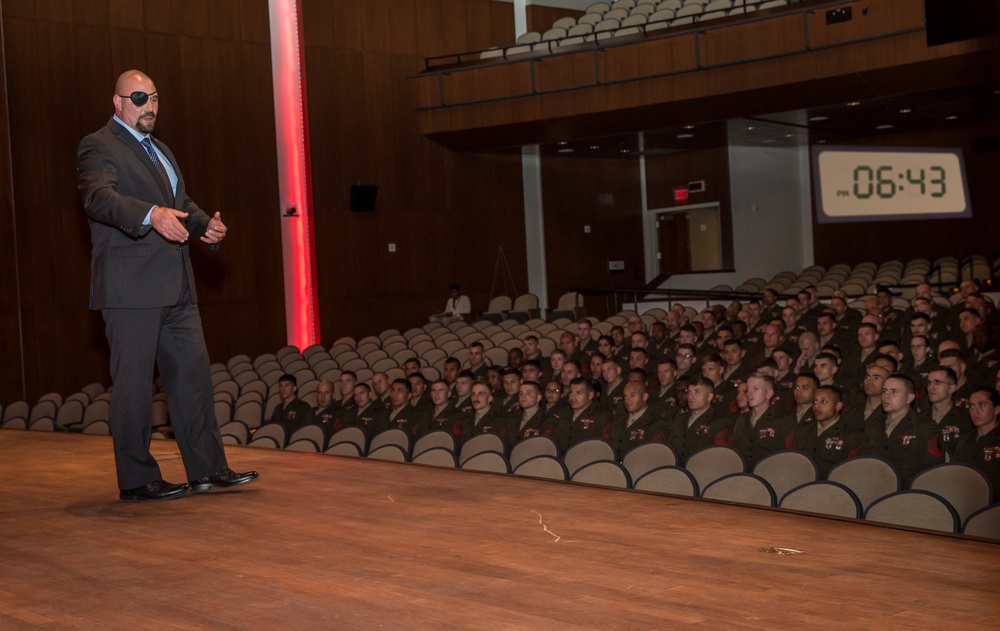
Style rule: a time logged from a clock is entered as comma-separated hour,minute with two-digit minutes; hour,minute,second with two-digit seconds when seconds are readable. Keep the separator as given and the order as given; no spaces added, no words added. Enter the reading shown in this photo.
6,43
